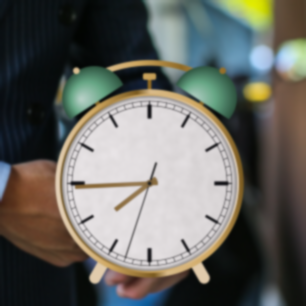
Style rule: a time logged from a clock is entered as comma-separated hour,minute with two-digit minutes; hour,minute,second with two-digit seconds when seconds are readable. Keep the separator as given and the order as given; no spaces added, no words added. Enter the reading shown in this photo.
7,44,33
